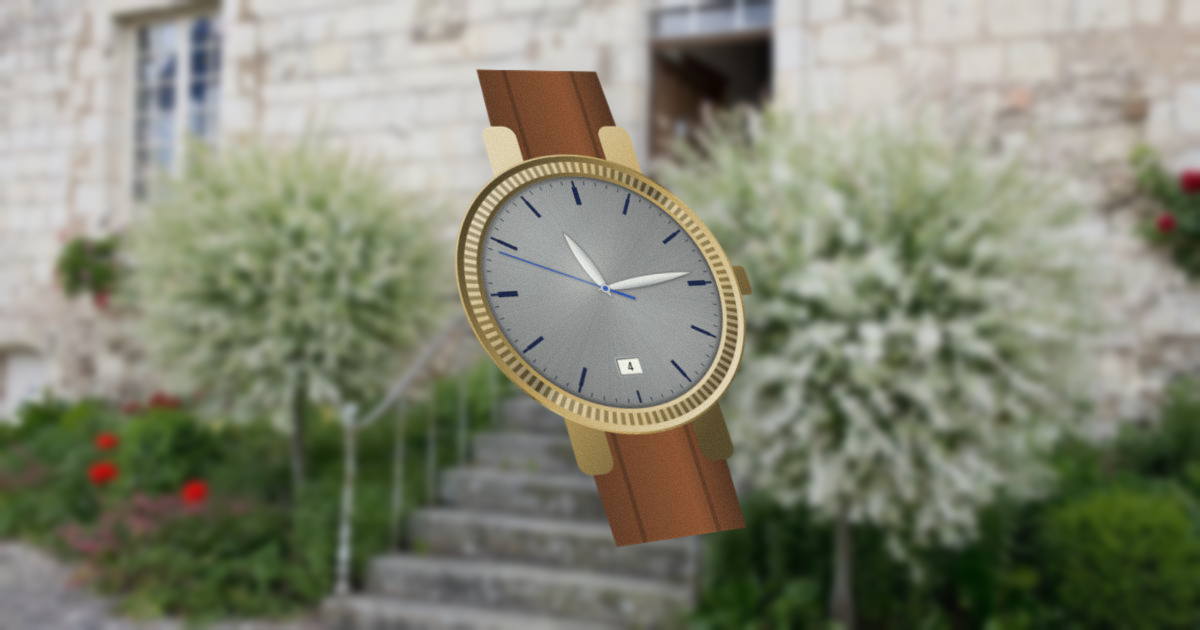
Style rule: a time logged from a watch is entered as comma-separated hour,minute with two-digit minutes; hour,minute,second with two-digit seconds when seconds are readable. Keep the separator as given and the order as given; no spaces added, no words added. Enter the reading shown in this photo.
11,13,49
